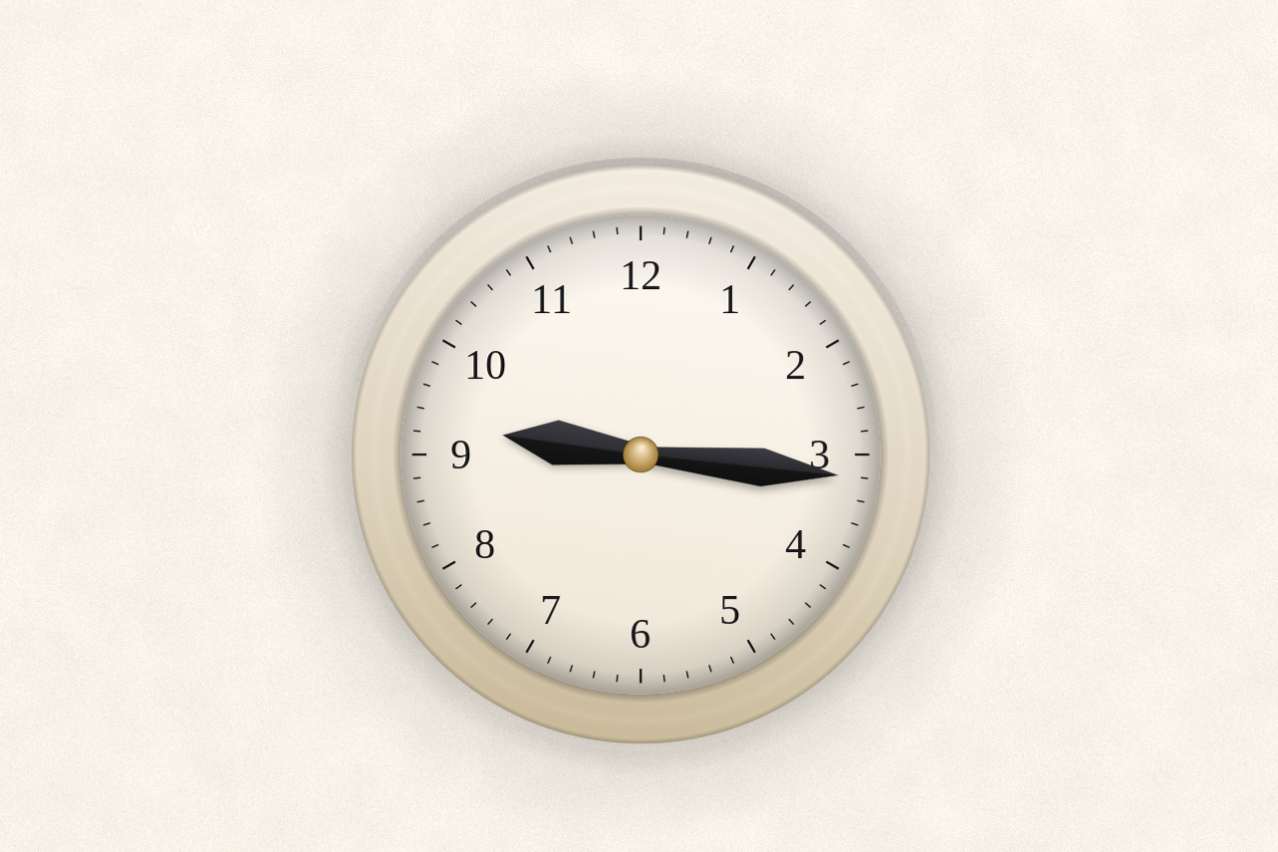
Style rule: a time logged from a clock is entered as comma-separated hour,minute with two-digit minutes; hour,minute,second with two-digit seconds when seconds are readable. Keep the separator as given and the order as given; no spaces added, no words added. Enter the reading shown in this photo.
9,16
